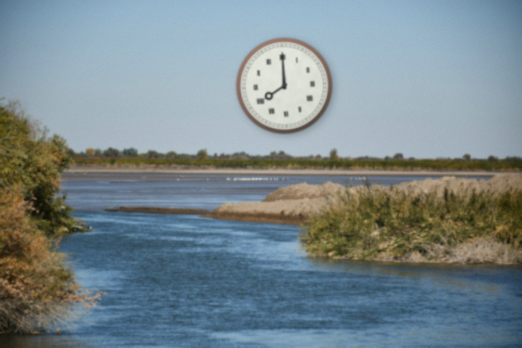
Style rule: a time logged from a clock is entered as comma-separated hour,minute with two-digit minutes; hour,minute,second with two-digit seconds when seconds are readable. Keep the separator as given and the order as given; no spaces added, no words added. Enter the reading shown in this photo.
8,00
